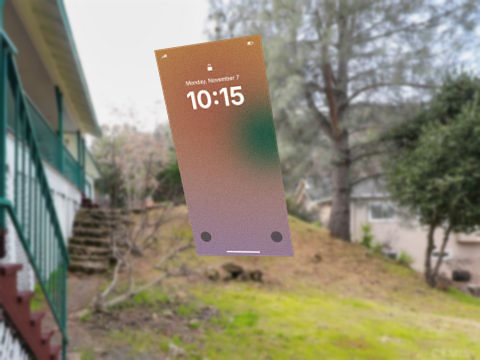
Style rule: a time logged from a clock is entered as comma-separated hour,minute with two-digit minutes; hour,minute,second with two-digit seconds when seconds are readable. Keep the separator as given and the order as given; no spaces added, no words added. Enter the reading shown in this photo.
10,15
